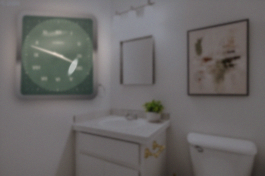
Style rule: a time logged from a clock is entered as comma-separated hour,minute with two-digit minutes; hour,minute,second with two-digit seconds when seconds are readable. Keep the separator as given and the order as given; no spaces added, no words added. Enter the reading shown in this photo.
3,48
